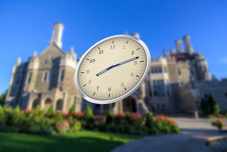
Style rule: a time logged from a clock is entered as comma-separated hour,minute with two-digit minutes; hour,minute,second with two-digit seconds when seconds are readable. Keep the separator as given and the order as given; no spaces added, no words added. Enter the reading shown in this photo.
8,13
